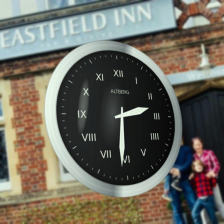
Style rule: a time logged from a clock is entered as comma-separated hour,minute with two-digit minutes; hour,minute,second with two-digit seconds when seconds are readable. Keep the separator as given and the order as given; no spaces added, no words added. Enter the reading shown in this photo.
2,31
